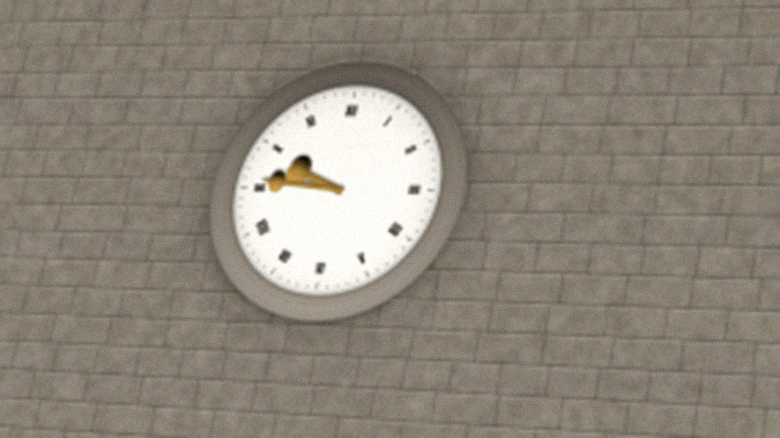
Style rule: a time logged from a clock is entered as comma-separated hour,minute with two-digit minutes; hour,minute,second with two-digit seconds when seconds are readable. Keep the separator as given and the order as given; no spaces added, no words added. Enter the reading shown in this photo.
9,46
